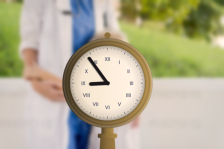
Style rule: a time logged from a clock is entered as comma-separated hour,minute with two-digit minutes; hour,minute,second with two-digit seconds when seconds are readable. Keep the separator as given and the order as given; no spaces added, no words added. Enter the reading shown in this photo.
8,54
